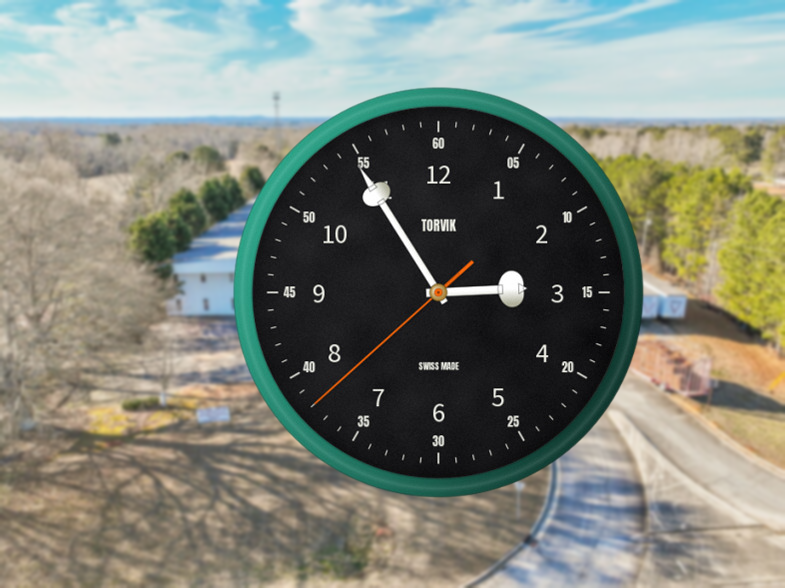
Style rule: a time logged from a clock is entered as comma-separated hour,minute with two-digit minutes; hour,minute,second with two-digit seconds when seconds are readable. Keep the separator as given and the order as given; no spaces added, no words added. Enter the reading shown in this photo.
2,54,38
